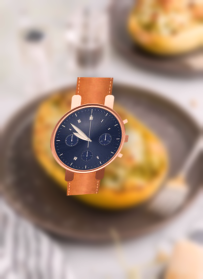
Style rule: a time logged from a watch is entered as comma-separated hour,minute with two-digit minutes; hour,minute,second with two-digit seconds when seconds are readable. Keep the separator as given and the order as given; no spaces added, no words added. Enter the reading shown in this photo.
9,52
